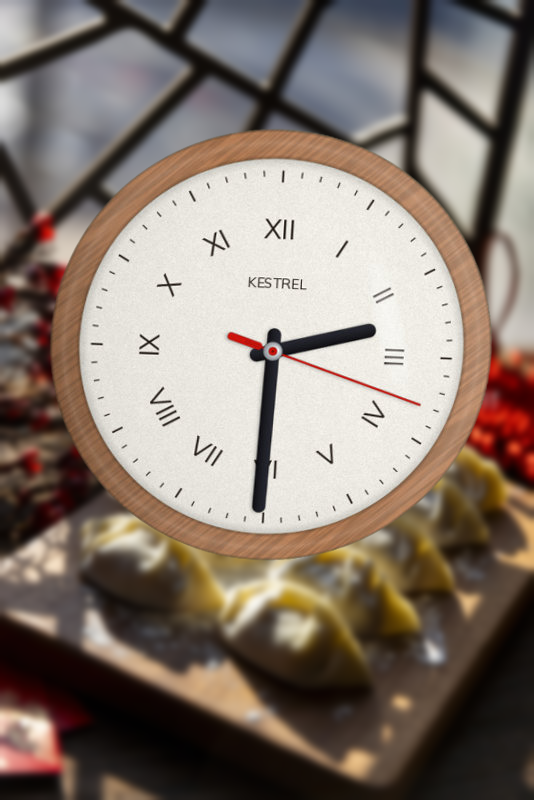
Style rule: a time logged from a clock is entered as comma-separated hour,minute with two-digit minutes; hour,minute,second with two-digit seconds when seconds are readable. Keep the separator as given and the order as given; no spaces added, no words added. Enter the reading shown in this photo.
2,30,18
